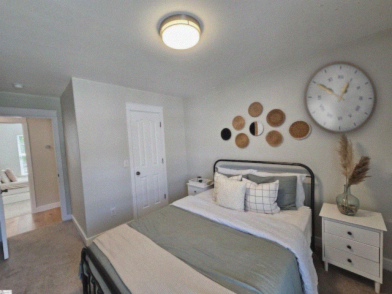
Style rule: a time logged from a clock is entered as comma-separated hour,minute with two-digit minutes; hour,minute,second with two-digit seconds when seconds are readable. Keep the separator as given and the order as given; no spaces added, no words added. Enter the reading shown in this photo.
12,50
